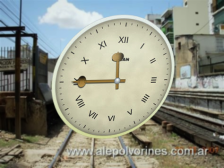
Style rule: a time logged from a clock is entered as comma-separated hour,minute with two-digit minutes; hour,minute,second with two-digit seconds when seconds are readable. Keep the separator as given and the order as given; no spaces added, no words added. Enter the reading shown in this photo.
11,45
